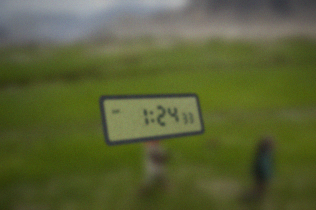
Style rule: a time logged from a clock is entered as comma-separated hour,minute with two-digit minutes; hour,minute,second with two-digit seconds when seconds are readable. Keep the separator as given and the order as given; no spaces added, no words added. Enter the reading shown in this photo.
1,24
